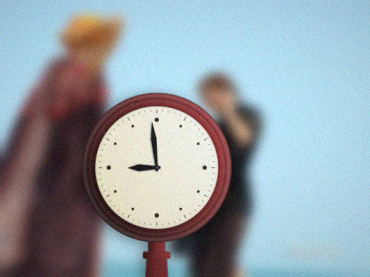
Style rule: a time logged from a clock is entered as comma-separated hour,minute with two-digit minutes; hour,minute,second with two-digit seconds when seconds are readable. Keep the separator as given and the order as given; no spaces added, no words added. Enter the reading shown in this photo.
8,59
